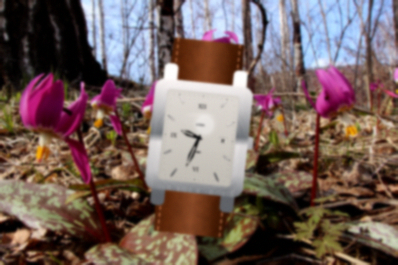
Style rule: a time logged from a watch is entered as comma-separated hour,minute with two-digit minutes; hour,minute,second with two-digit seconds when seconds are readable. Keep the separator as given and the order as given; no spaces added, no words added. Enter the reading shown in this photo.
9,33
